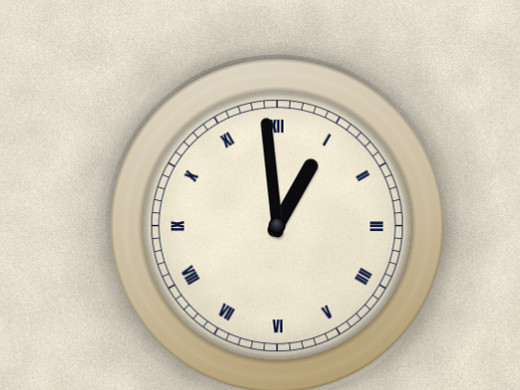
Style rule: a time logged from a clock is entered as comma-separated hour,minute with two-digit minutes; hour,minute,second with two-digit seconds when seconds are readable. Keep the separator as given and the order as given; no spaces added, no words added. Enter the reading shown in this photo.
12,59
